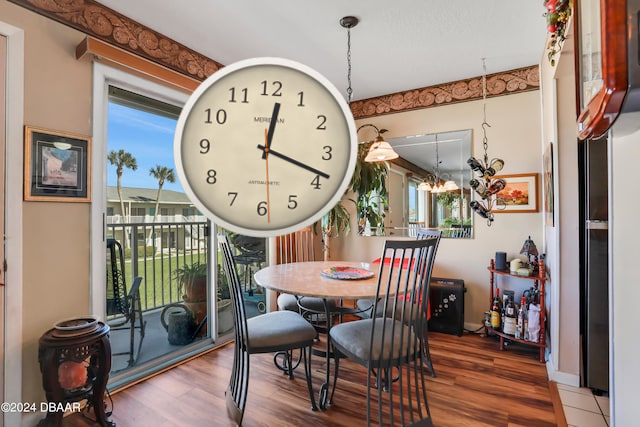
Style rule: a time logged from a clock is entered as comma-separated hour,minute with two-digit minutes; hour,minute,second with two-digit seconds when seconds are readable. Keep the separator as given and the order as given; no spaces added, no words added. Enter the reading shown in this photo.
12,18,29
